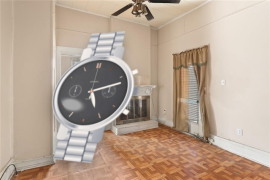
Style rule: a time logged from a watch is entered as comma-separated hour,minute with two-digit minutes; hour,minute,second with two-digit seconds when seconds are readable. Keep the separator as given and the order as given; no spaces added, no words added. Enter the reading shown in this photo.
5,12
